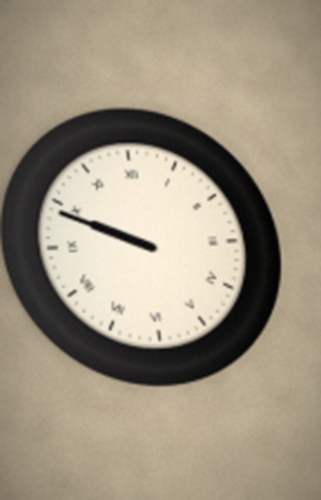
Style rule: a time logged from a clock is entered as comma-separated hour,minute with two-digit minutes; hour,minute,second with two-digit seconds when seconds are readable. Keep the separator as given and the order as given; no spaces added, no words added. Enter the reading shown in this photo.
9,49
